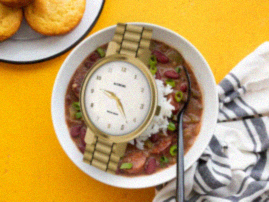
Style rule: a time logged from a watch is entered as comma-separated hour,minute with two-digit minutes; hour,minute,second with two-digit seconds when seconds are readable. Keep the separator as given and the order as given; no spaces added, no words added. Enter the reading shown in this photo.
9,23
